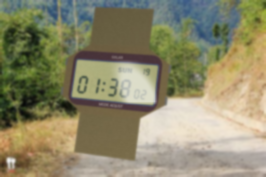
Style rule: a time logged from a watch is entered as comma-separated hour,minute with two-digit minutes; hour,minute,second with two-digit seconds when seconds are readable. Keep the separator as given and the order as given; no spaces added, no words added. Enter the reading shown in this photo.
1,38
